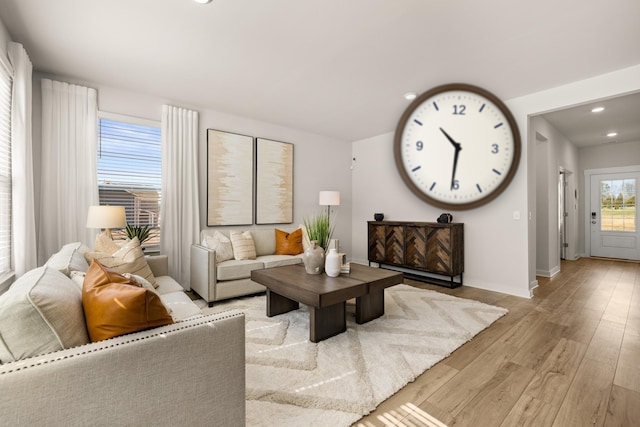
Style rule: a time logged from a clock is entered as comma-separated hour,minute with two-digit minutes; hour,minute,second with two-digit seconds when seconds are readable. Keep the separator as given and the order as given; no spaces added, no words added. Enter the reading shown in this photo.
10,31
